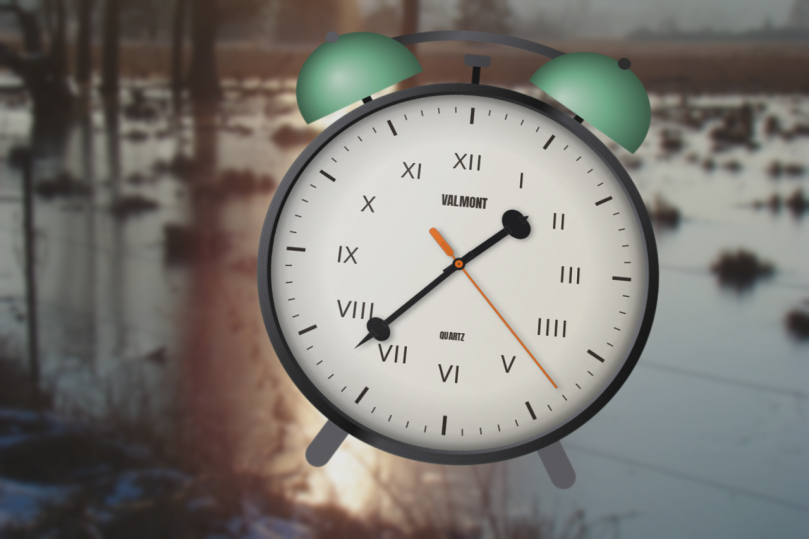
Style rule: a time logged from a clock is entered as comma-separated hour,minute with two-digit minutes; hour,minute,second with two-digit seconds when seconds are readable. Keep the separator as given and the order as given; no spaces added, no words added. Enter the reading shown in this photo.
1,37,23
